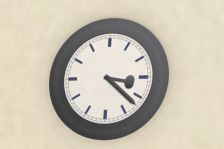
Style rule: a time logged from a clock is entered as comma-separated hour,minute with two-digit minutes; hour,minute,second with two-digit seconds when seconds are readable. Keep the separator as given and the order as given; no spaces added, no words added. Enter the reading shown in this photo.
3,22
